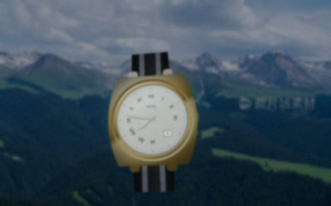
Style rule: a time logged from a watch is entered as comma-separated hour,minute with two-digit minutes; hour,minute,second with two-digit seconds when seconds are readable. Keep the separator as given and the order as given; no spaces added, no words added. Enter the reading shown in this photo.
7,47
